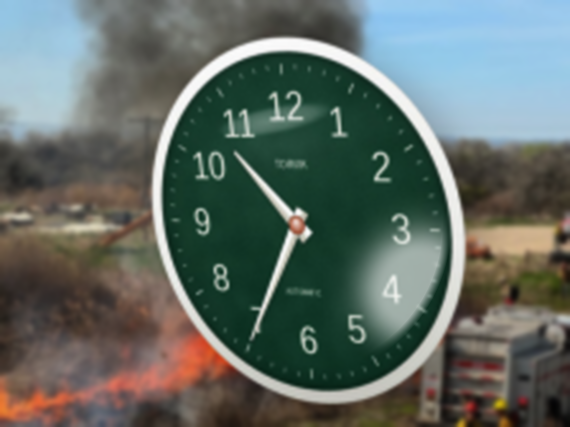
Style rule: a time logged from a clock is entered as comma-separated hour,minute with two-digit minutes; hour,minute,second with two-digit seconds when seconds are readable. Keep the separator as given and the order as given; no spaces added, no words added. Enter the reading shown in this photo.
10,35
